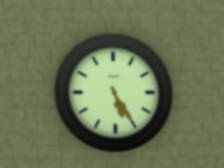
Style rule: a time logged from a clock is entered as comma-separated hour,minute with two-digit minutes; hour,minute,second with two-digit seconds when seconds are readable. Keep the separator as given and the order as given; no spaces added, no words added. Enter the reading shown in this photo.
5,25
